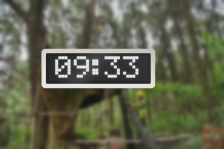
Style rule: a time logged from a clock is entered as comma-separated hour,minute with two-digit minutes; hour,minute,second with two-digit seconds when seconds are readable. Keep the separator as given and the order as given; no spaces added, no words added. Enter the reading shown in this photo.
9,33
